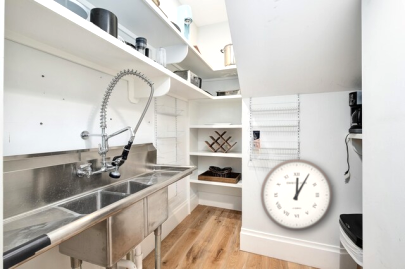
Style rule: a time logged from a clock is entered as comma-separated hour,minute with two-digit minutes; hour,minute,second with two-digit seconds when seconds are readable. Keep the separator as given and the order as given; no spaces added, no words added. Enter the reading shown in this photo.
12,05
